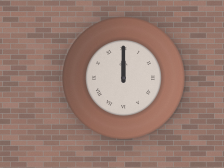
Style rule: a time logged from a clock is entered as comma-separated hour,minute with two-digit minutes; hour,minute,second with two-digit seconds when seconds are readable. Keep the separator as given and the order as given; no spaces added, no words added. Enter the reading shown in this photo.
12,00
